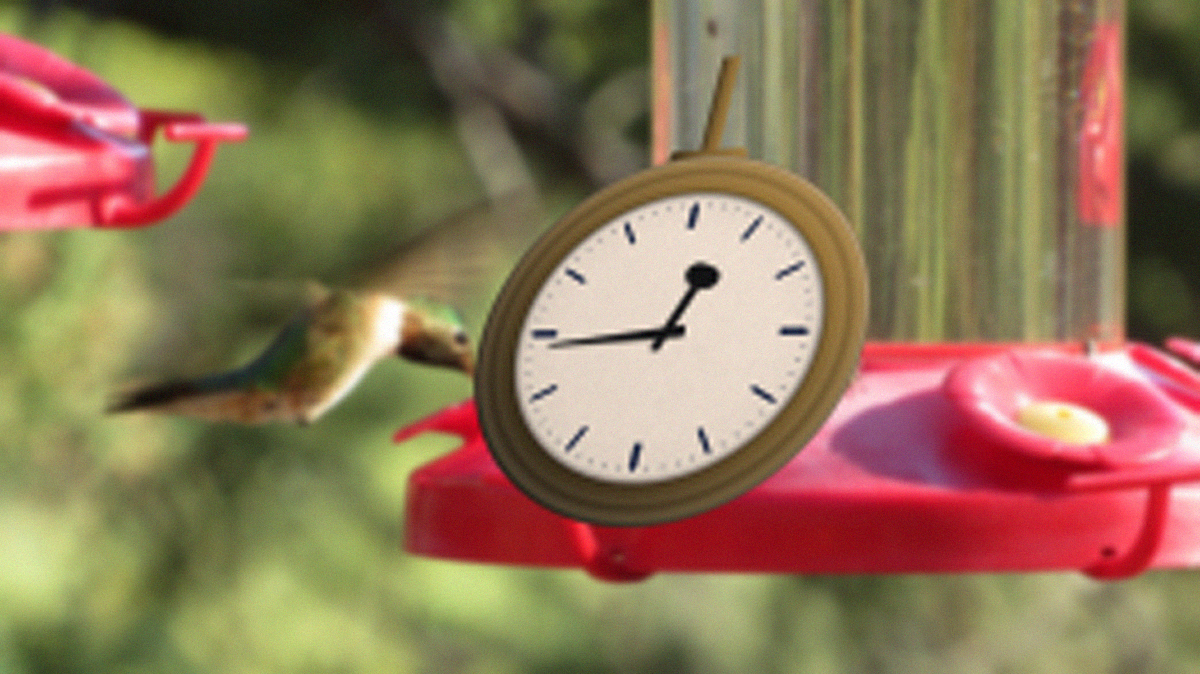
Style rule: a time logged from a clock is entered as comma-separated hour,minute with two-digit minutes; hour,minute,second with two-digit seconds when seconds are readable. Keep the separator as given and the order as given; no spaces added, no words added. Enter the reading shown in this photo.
12,44
